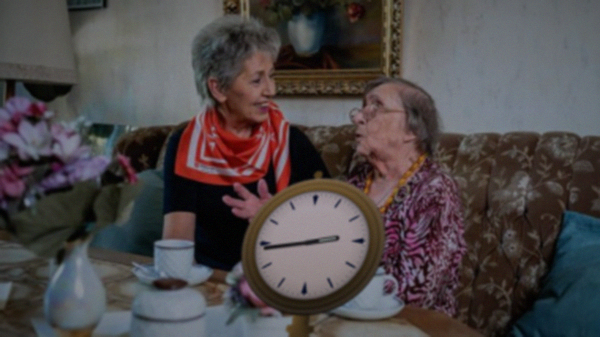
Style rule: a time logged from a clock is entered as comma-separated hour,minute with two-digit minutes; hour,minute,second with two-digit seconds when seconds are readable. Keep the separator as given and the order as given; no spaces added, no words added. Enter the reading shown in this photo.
2,44
